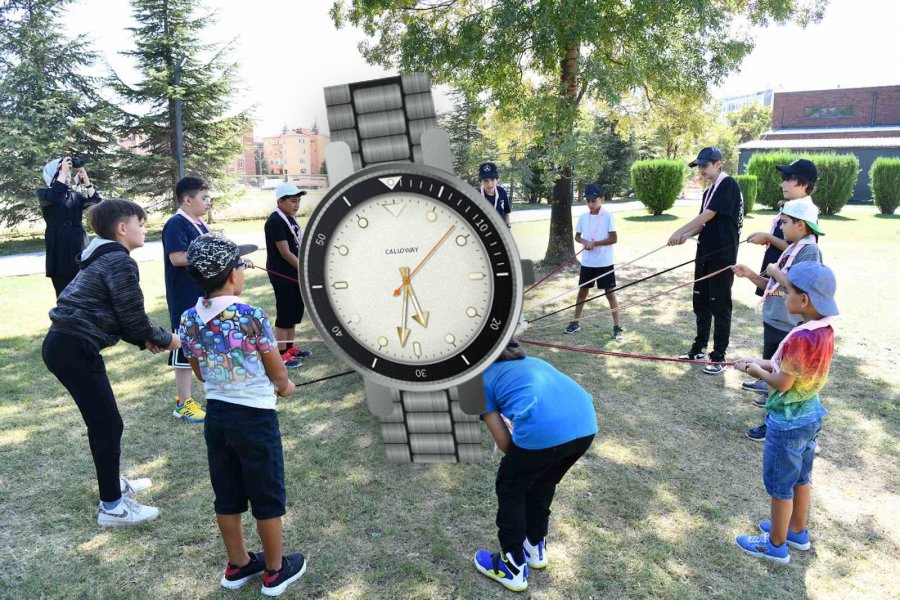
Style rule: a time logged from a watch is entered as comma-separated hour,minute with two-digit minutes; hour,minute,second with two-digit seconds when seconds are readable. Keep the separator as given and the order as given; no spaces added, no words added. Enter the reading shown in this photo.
5,32,08
